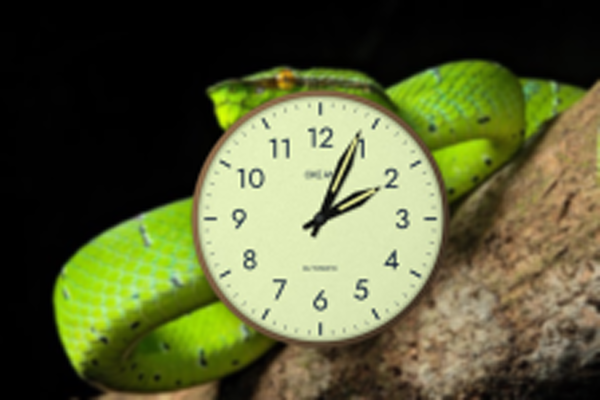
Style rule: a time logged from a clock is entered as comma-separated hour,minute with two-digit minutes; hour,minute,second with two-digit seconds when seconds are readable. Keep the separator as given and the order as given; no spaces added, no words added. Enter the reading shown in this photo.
2,04
